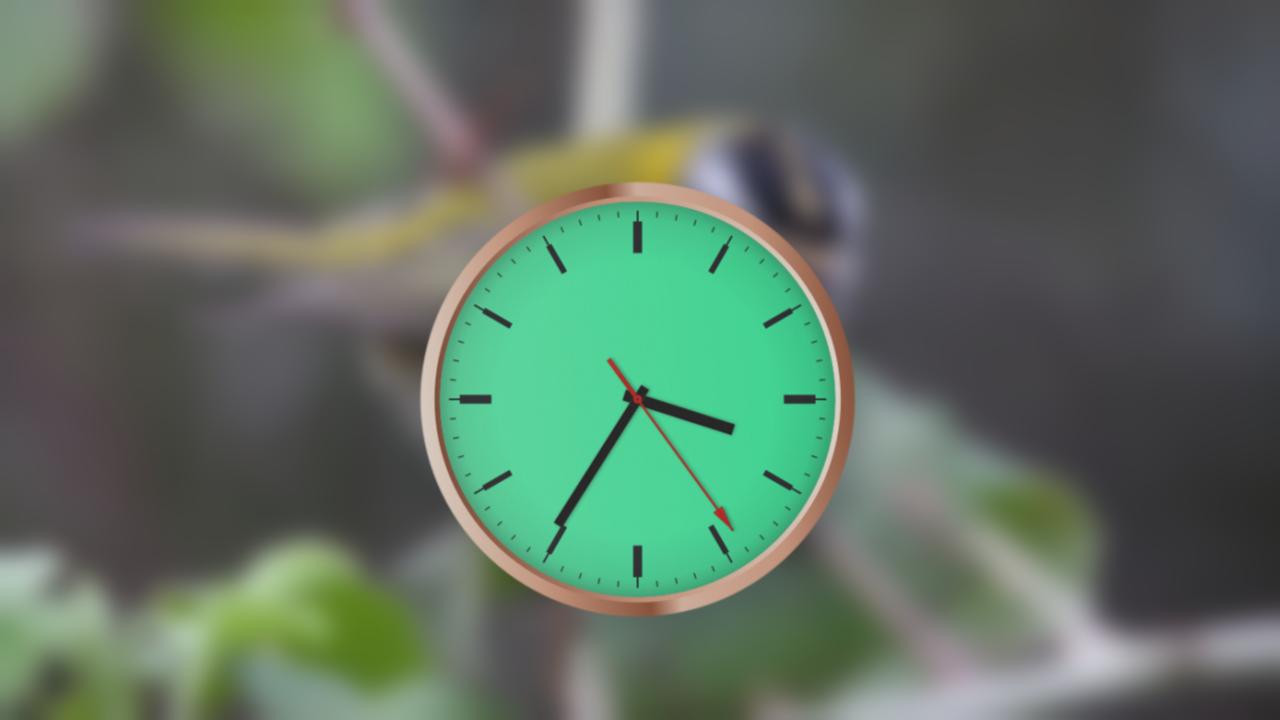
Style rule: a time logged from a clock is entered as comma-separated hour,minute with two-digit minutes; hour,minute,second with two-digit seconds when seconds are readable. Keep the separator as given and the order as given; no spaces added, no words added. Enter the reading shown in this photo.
3,35,24
